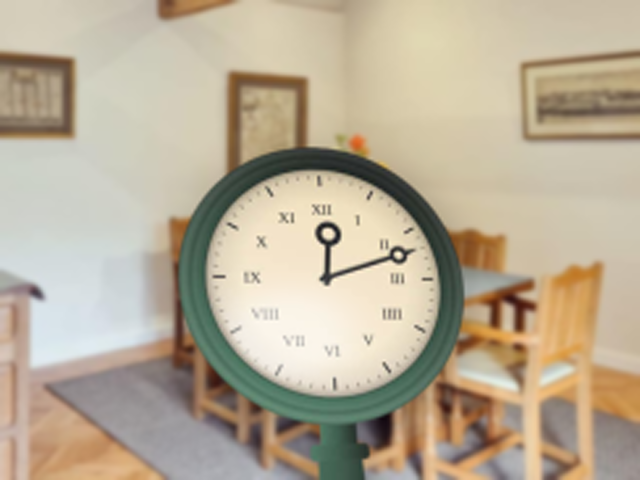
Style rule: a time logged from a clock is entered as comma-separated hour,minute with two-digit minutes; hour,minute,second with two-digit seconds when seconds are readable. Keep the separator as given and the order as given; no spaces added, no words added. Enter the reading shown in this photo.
12,12
